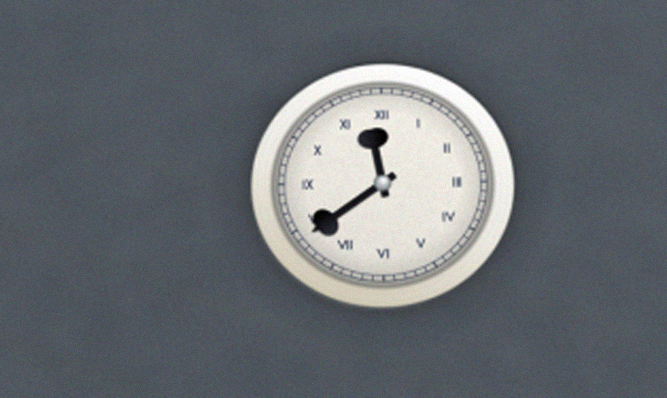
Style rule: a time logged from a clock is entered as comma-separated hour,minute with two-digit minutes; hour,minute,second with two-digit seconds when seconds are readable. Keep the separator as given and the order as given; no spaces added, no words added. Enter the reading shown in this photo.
11,39
